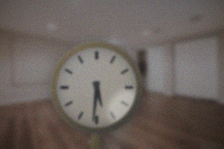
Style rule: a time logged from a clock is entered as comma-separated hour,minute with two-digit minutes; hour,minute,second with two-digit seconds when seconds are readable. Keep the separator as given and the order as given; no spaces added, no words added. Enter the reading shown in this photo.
5,31
